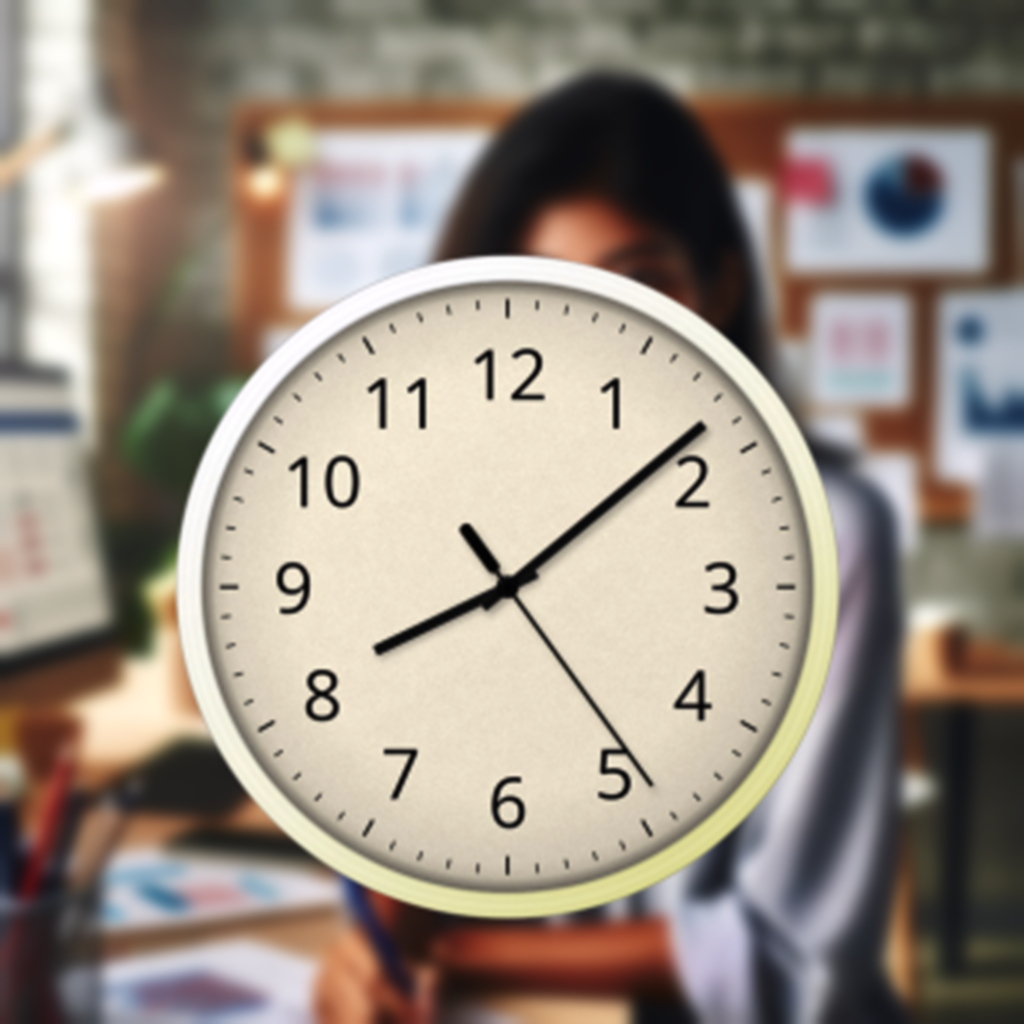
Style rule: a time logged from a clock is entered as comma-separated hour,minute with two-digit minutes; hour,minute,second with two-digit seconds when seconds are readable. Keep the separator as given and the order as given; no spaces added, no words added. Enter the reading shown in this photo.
8,08,24
